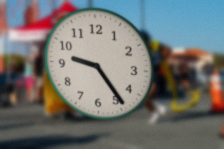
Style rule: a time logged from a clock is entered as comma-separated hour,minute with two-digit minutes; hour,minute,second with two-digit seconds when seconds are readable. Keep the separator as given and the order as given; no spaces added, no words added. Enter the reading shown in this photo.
9,24
